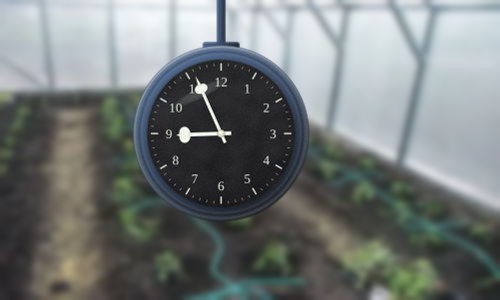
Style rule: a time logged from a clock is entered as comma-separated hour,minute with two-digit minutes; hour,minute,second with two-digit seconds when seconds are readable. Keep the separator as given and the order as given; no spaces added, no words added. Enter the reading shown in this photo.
8,56
